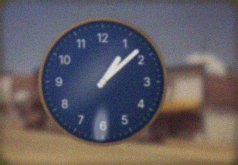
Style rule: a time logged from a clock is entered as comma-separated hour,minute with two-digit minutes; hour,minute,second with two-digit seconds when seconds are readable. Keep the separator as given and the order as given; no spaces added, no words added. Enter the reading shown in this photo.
1,08
